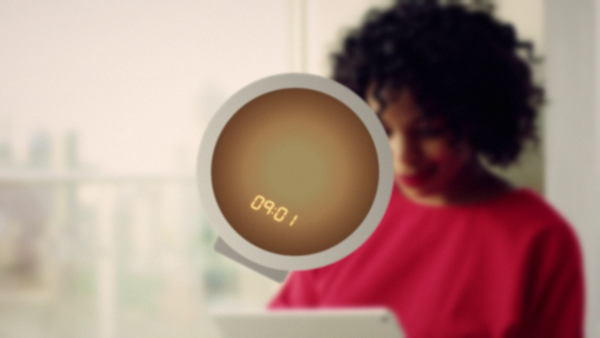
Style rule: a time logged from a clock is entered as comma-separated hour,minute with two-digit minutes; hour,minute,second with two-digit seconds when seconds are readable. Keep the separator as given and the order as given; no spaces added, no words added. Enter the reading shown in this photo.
9,01
